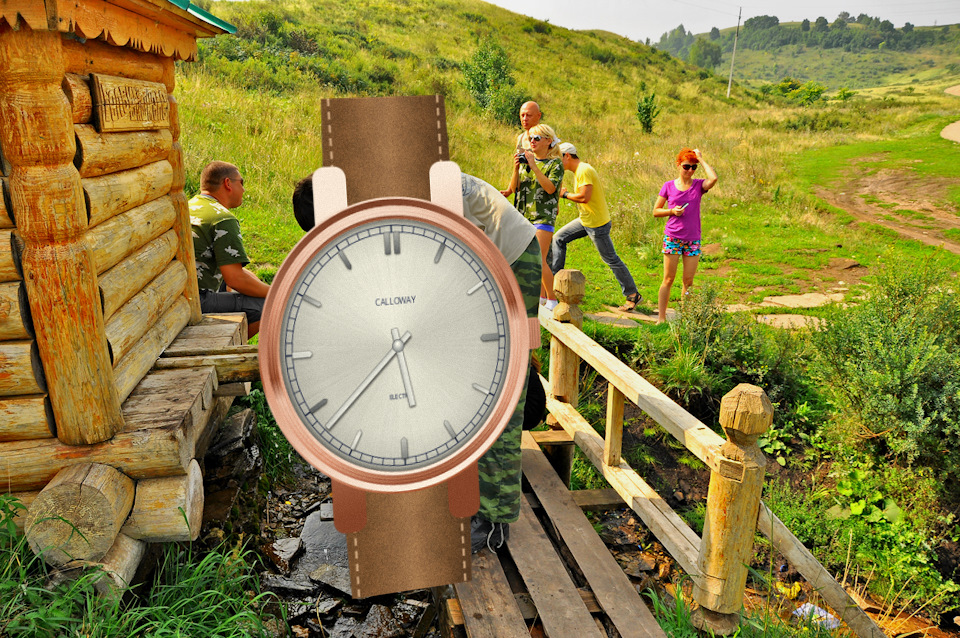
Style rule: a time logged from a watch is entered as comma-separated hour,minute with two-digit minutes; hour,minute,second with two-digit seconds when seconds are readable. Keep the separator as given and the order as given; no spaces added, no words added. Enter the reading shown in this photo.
5,38
